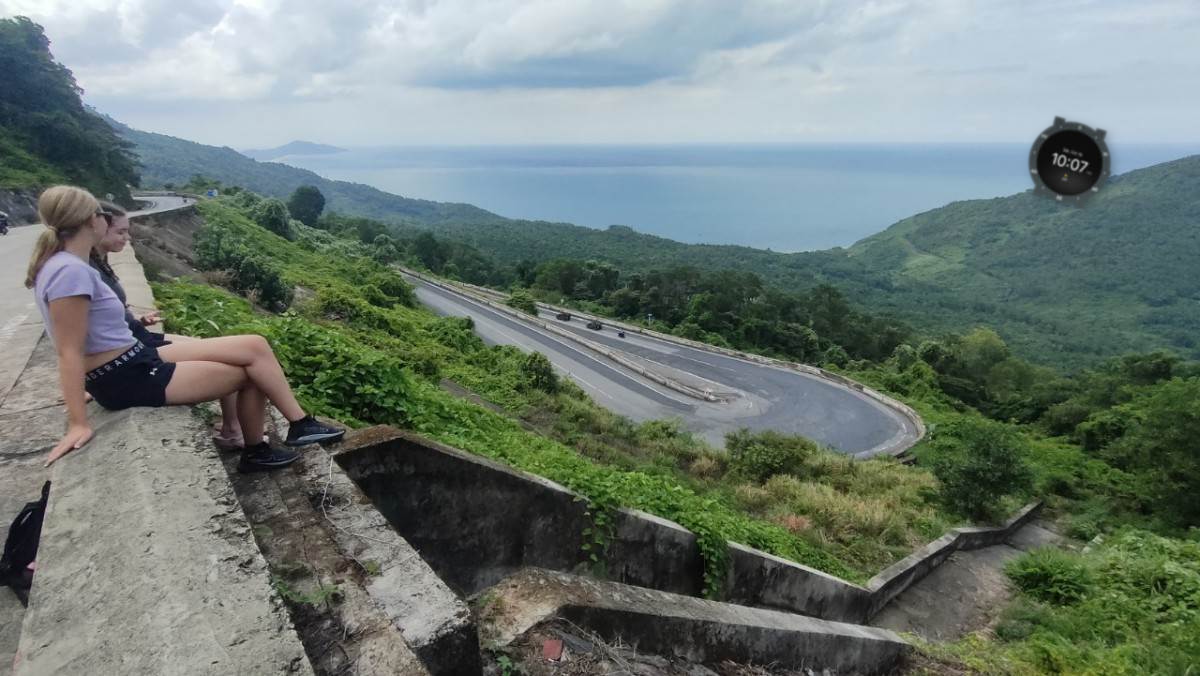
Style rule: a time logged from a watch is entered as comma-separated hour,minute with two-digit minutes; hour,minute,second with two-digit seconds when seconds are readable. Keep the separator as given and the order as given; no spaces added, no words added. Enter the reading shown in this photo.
10,07
